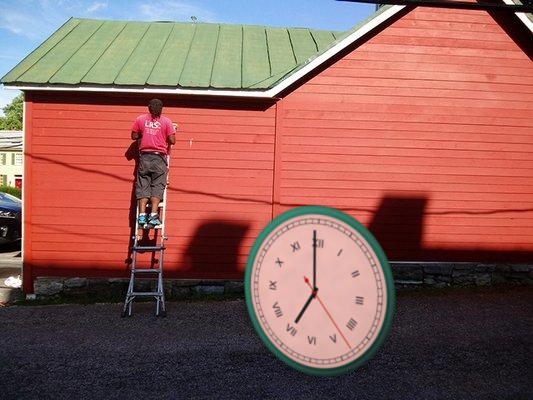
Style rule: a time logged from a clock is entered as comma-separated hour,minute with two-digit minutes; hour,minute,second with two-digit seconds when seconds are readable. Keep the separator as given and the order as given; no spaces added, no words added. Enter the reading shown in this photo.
6,59,23
